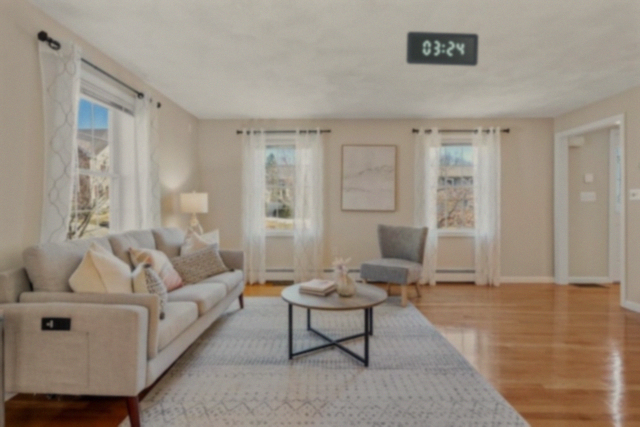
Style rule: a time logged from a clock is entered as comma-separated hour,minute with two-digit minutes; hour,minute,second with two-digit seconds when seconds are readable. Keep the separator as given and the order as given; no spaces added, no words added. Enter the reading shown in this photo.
3,24
